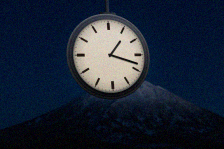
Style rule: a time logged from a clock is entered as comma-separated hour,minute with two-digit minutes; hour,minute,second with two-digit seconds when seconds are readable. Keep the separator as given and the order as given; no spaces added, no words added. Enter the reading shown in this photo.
1,18
